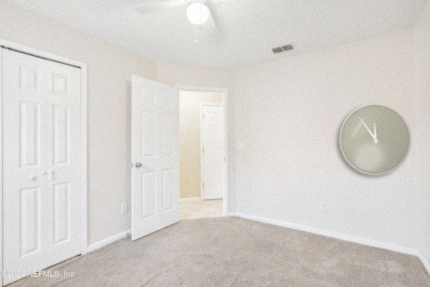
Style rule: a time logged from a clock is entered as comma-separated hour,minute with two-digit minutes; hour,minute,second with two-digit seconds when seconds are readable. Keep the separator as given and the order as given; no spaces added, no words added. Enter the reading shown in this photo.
11,54
